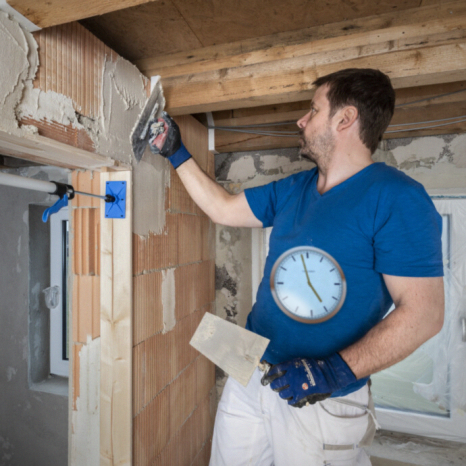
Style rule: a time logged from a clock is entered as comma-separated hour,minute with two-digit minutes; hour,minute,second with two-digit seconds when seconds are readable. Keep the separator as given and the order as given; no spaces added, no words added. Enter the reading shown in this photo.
4,58
